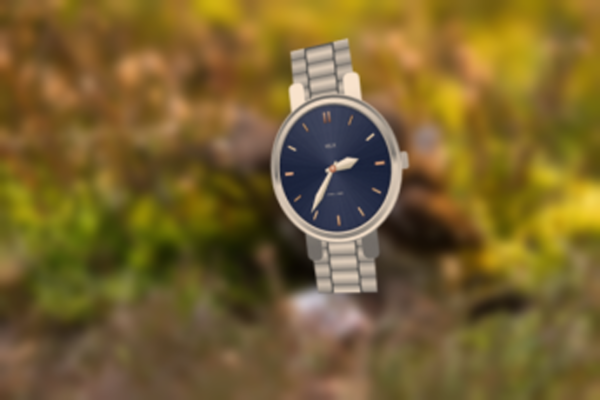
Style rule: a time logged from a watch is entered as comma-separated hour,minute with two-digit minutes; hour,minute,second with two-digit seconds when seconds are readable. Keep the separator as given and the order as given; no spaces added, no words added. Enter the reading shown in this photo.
2,36
